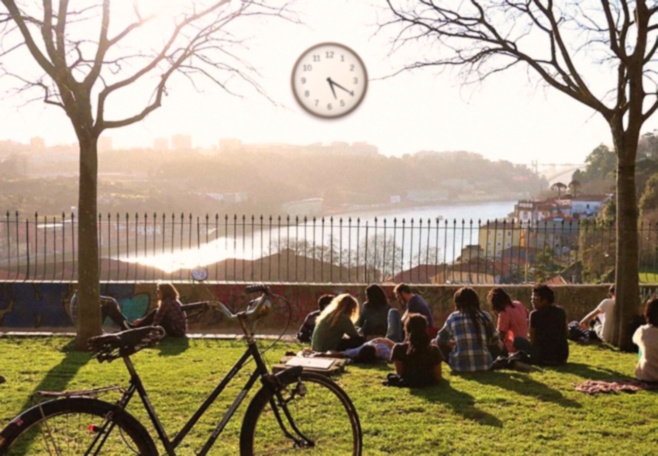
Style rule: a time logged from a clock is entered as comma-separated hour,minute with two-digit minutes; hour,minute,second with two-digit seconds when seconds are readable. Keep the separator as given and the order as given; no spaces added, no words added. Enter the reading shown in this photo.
5,20
